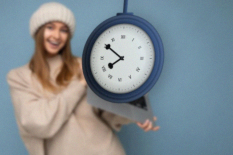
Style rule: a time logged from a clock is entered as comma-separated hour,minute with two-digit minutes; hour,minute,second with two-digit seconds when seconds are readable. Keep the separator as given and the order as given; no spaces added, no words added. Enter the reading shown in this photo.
7,51
